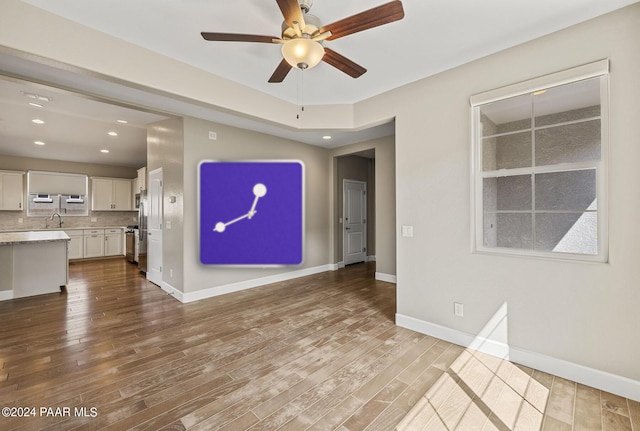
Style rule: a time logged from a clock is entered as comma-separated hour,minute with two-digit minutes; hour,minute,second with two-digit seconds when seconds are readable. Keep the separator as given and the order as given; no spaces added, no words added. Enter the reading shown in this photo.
12,41
